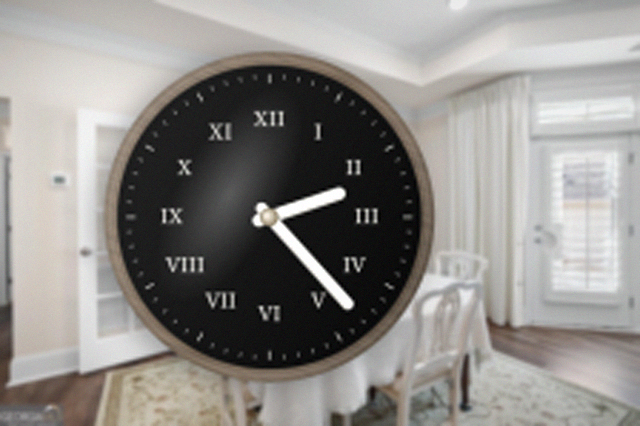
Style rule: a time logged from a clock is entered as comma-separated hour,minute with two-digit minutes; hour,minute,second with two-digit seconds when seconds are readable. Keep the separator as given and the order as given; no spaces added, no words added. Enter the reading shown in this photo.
2,23
